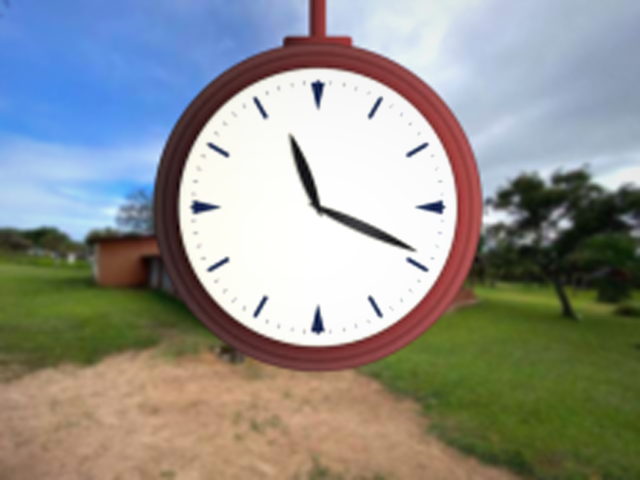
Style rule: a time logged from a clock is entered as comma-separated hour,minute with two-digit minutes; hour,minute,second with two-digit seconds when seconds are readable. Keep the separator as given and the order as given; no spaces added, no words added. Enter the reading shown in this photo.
11,19
